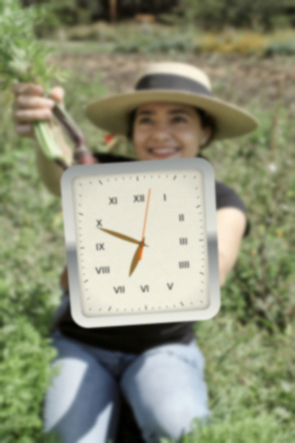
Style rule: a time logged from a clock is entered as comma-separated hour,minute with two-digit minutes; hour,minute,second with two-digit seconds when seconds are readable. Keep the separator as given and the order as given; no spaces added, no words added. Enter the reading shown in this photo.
6,49,02
